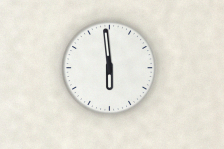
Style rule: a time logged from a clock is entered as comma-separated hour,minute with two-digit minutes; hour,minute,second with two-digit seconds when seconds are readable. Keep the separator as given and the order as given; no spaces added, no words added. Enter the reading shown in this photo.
5,59
